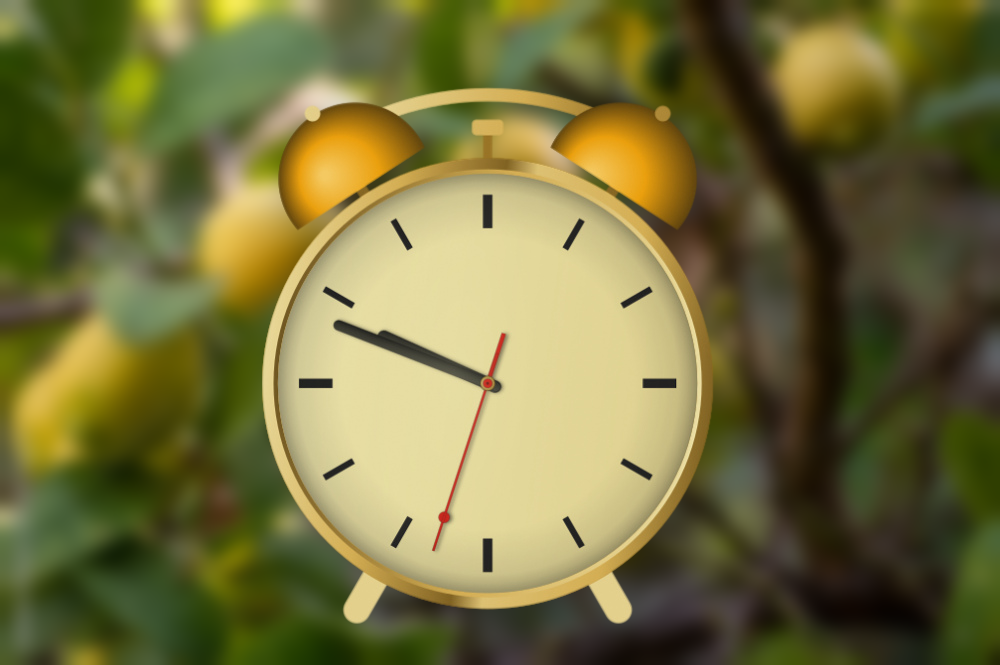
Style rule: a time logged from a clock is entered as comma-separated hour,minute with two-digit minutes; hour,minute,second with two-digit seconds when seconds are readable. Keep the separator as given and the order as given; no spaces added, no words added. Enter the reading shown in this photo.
9,48,33
